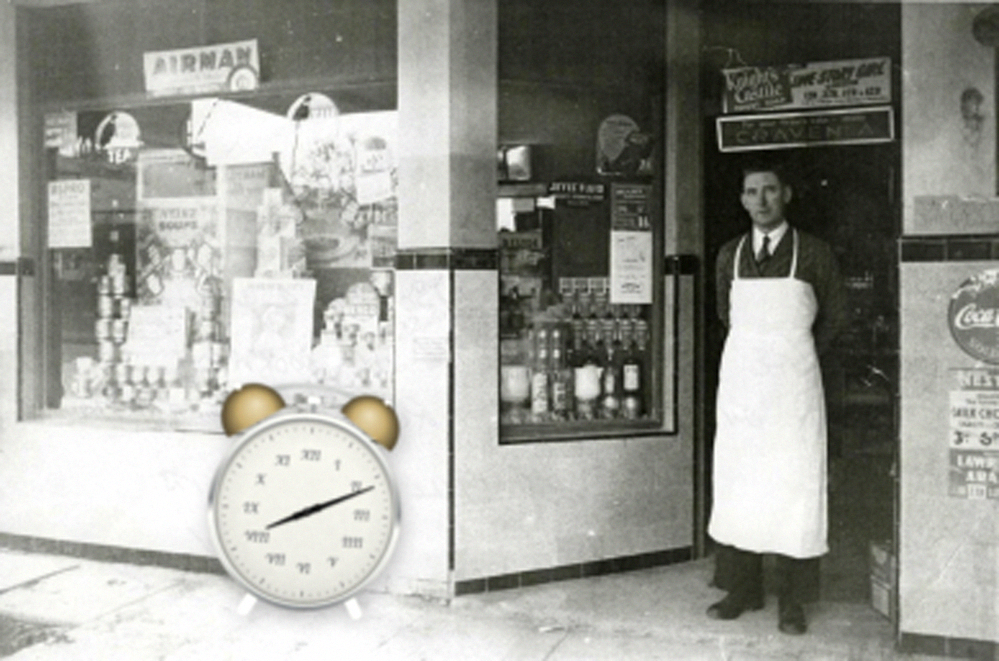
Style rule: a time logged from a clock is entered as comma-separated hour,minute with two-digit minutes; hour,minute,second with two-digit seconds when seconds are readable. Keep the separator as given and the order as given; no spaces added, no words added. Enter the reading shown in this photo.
8,11
